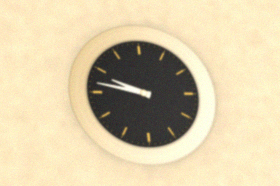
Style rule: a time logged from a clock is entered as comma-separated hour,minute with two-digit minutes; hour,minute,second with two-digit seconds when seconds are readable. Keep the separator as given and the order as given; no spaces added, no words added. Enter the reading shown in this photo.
9,47
